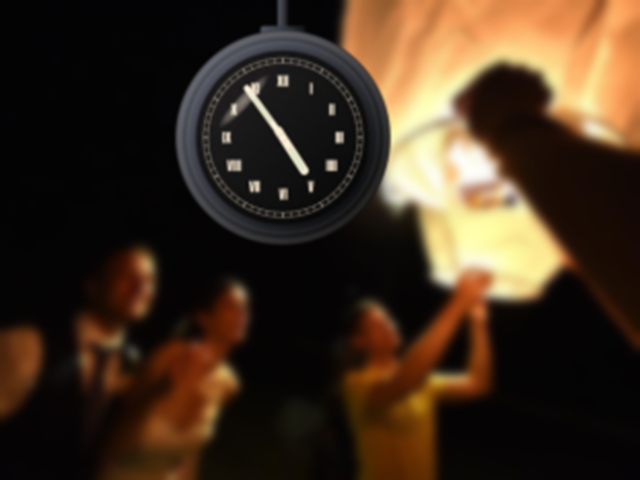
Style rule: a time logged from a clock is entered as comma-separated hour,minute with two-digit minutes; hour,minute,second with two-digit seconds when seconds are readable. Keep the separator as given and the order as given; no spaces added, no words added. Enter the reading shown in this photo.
4,54
